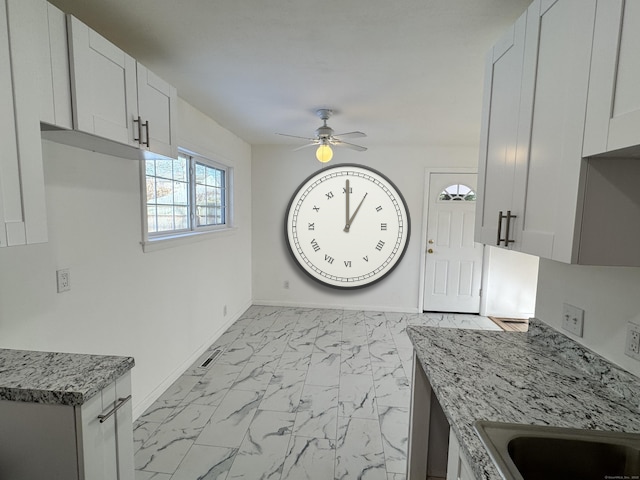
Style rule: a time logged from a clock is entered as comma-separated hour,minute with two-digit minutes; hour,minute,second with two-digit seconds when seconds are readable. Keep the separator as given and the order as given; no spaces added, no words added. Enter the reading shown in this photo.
1,00
